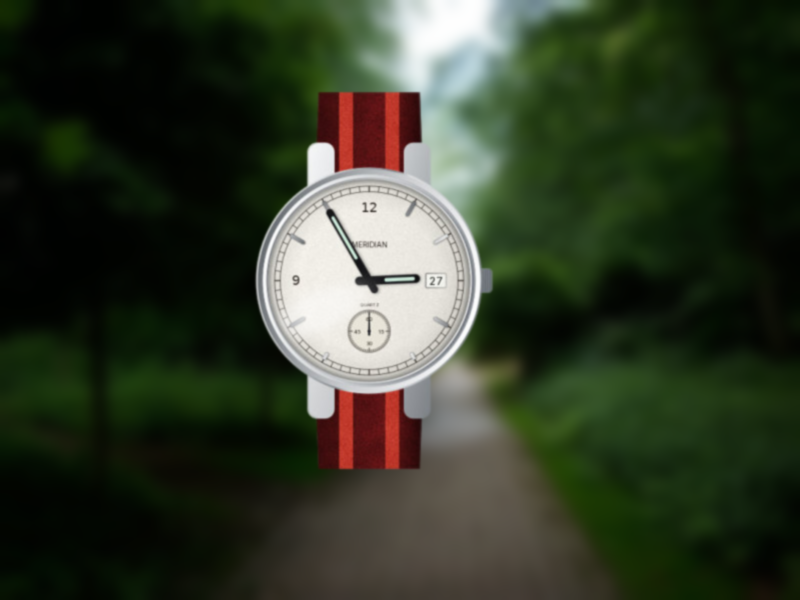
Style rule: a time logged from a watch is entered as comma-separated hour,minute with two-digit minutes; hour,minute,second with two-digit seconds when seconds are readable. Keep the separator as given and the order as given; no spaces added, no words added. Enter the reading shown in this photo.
2,55
